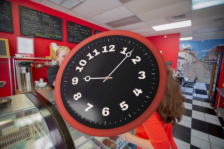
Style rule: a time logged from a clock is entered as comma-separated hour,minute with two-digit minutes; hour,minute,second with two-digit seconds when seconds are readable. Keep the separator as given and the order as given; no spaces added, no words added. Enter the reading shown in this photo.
9,07
